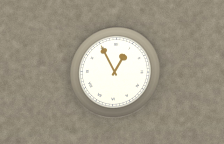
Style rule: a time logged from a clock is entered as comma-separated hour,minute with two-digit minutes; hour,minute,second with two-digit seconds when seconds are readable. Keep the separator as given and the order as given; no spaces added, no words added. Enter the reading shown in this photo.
12,55
